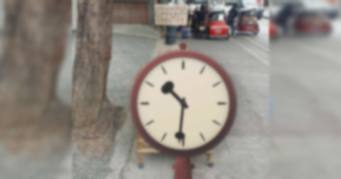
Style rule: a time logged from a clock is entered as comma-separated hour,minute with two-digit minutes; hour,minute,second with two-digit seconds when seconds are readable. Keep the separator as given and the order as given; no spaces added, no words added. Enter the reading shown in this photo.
10,31
